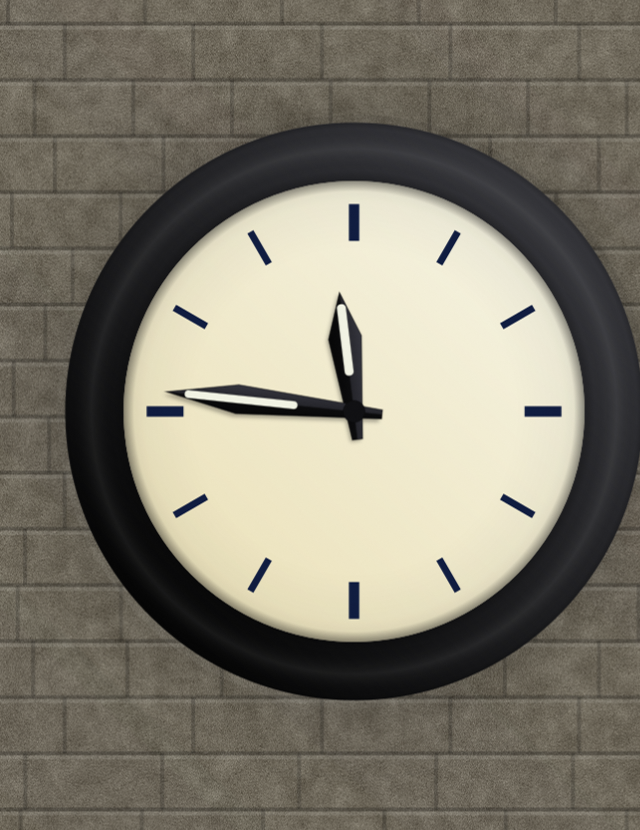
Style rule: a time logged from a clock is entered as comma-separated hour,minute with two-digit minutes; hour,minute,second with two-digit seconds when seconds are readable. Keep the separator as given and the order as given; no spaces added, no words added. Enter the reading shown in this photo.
11,46
